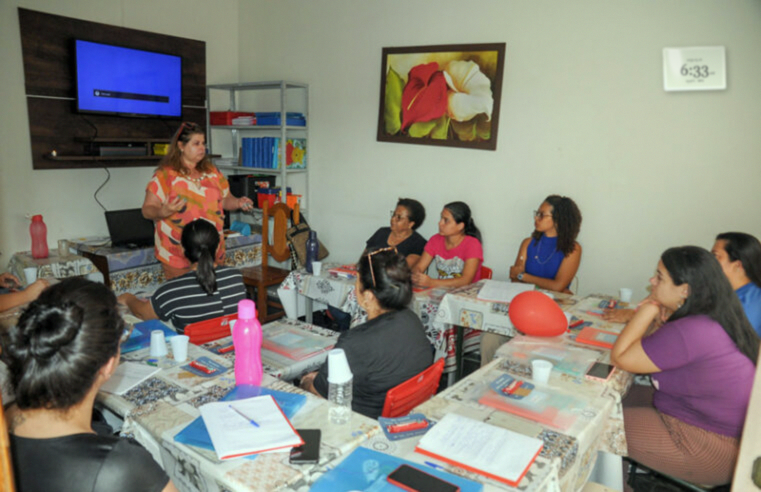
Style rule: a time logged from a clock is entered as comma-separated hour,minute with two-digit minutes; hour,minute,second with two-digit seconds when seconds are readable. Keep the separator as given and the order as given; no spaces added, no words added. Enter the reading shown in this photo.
6,33
